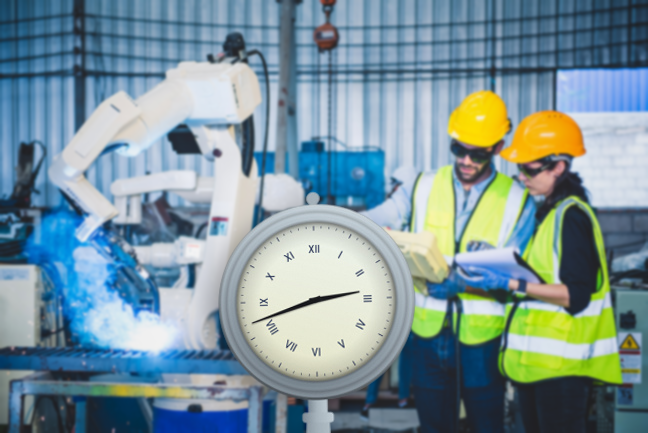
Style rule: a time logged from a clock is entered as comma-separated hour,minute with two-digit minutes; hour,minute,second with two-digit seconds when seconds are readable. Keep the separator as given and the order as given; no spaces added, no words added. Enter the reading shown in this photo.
2,42
